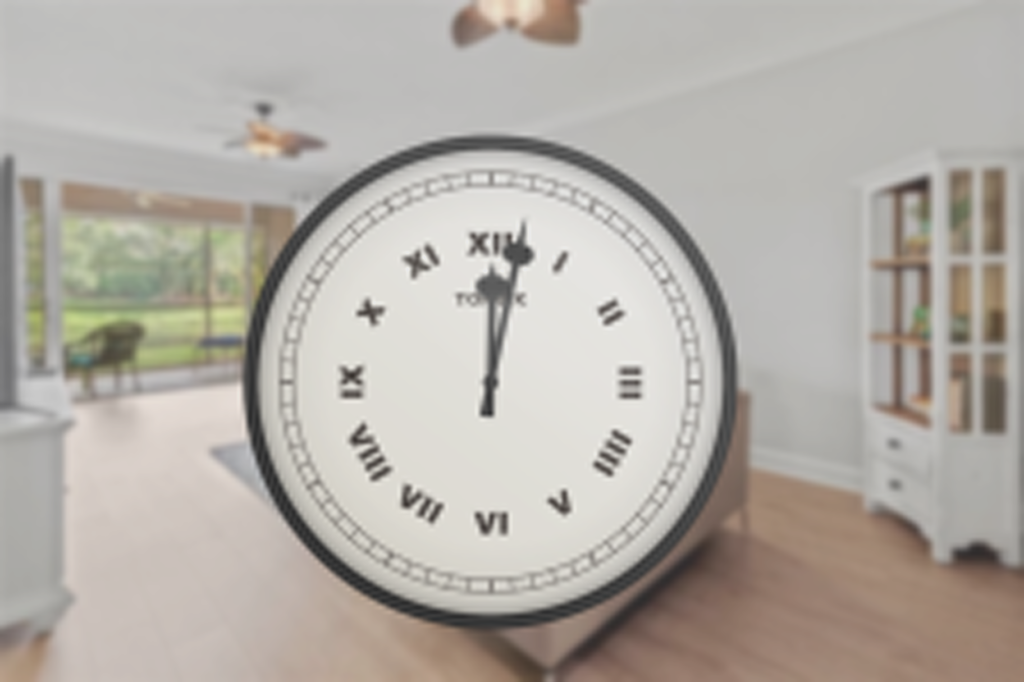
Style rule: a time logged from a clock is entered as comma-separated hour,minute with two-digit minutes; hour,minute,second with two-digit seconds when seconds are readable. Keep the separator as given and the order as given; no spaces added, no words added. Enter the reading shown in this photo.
12,02
